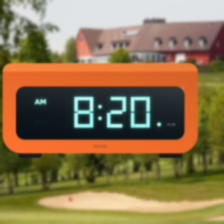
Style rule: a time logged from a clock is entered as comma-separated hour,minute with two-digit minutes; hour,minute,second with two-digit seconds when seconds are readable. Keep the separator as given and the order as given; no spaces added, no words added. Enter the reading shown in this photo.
8,20
